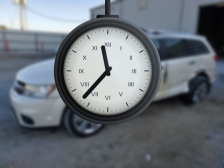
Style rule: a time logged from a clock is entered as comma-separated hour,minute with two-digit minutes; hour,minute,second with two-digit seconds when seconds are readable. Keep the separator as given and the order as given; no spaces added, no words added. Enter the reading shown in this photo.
11,37
